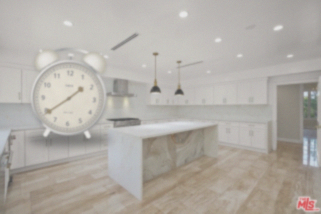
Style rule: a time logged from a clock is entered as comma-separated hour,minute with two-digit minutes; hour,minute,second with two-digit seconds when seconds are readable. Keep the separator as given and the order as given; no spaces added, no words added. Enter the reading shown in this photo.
1,39
